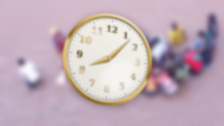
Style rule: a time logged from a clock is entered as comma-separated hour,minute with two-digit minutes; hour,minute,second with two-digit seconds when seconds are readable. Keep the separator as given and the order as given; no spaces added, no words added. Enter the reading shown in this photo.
8,07
